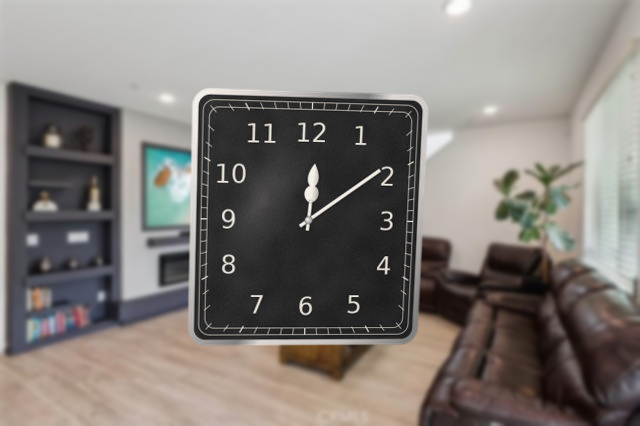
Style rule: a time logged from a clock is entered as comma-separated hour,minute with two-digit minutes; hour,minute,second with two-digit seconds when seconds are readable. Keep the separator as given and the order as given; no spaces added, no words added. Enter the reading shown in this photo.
12,09
